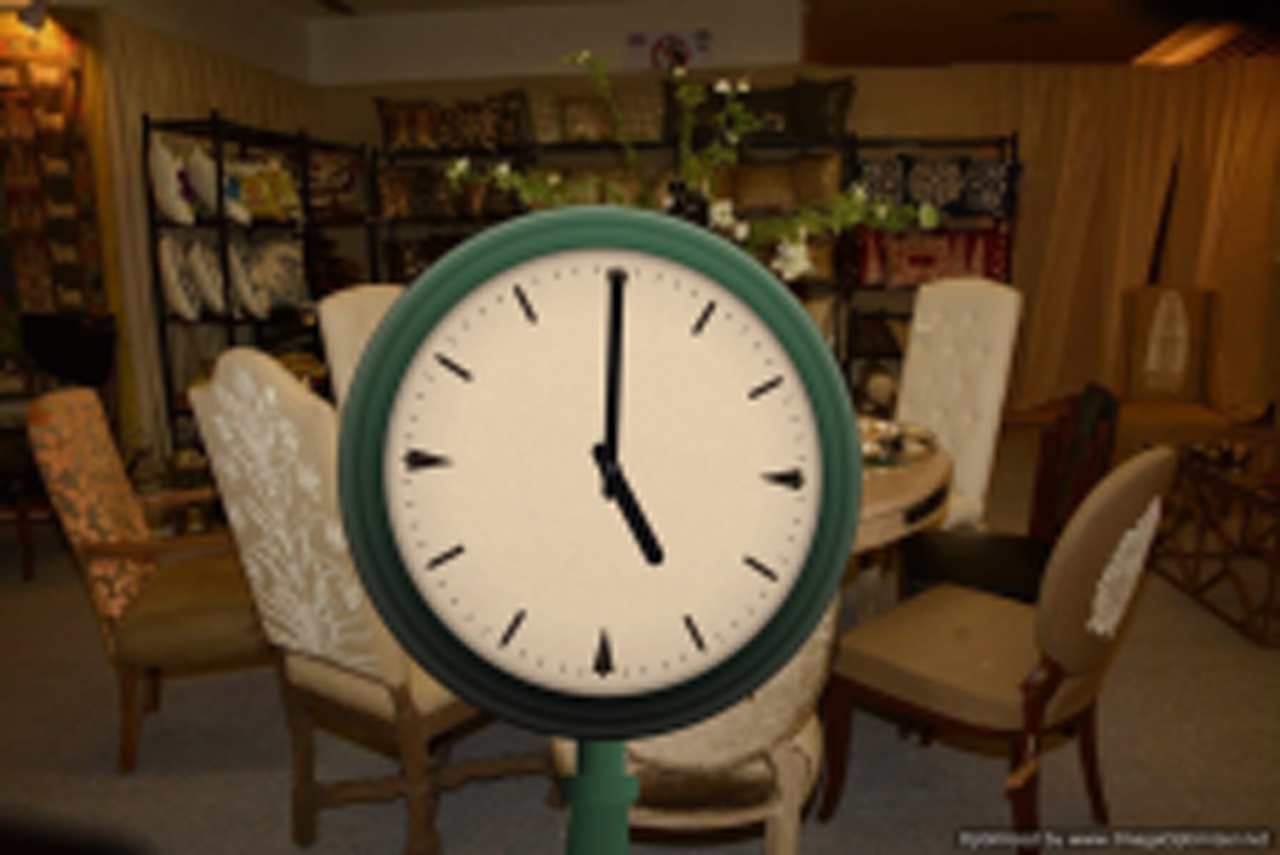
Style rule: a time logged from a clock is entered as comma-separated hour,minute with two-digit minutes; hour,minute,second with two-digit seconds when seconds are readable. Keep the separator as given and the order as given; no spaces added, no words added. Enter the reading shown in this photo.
5,00
